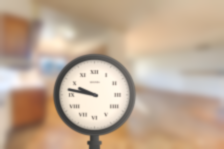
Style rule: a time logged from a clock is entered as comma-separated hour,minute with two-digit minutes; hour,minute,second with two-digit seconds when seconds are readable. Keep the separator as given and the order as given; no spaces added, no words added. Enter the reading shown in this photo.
9,47
